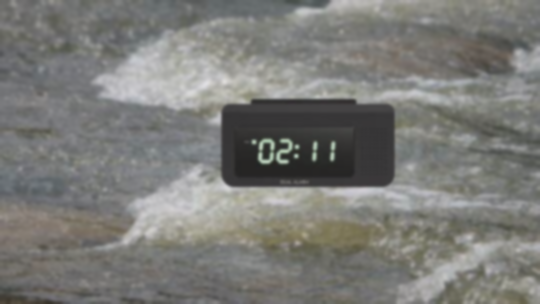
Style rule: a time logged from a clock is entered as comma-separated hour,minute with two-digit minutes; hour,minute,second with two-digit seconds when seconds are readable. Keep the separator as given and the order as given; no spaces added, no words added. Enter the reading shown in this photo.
2,11
